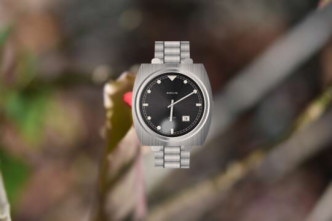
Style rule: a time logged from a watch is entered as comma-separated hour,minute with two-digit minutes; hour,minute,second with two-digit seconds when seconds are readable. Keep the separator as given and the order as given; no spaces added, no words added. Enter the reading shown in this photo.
6,10
